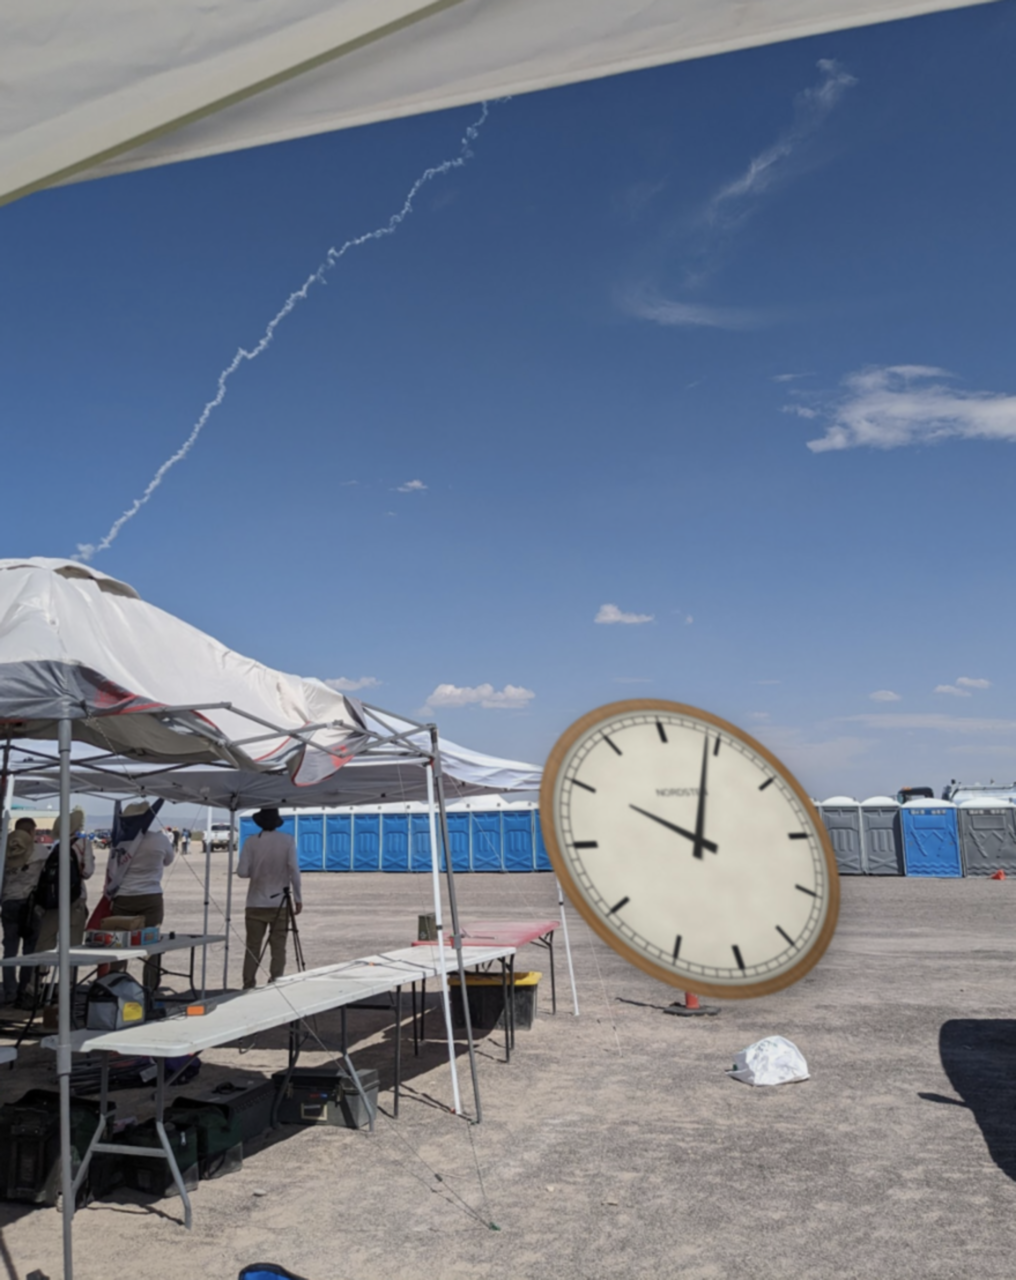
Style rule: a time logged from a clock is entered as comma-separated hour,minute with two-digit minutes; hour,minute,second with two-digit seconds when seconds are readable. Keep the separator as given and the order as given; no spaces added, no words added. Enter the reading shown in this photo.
10,04
